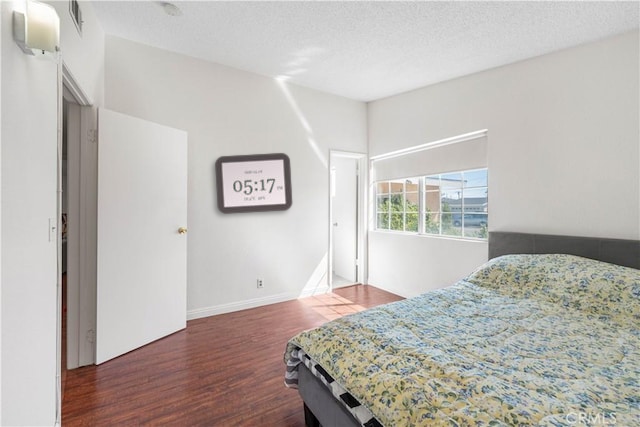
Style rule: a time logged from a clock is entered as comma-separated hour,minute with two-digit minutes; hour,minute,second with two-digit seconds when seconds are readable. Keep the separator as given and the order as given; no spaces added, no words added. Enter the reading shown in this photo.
5,17
